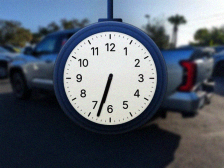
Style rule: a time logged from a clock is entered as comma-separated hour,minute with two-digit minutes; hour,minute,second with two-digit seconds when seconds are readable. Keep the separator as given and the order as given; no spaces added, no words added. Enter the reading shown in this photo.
6,33
